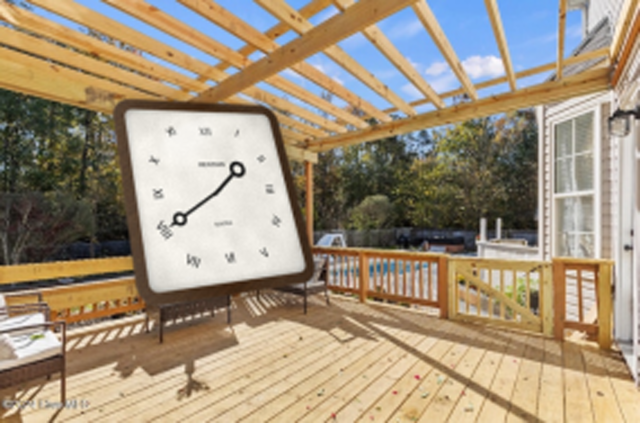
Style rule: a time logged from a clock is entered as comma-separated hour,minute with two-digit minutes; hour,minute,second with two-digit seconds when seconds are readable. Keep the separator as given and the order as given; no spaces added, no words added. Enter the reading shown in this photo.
1,40
